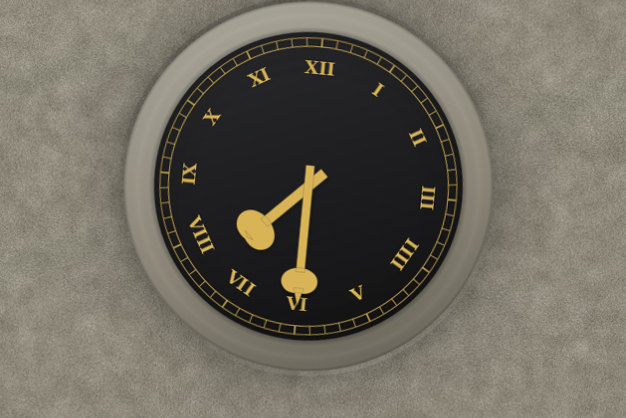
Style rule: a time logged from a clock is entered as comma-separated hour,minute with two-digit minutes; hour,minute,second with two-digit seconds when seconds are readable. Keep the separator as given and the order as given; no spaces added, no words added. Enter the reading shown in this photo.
7,30
